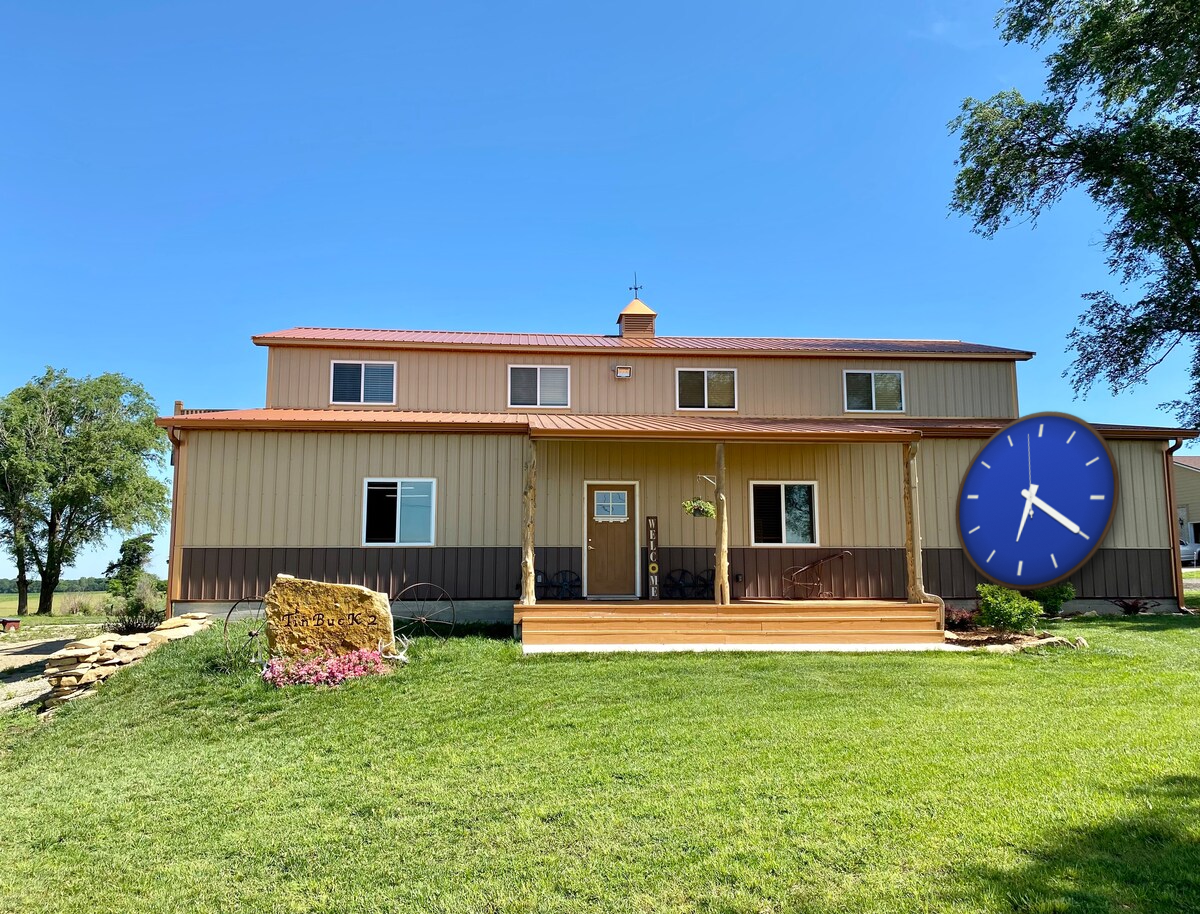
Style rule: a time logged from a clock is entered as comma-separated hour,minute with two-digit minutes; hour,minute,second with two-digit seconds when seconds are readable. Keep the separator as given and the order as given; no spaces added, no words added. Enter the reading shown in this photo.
6,19,58
